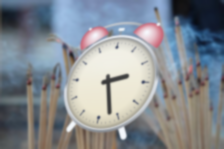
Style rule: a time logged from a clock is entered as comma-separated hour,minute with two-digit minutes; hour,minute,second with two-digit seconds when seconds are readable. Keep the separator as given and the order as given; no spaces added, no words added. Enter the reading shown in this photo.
2,27
